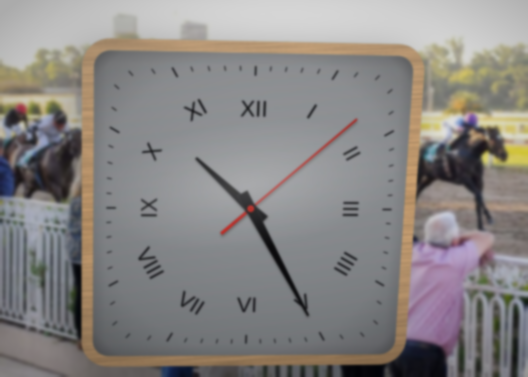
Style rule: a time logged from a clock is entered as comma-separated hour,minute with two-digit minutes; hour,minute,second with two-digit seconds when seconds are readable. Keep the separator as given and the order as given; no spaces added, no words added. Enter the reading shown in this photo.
10,25,08
